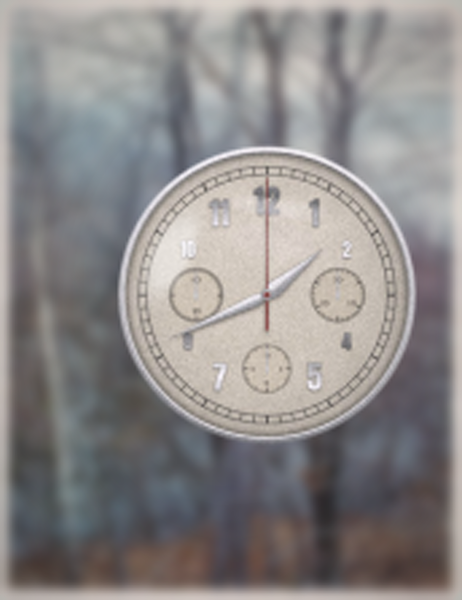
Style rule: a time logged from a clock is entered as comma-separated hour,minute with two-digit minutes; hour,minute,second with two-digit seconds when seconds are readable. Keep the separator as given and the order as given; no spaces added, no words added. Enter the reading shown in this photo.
1,41
